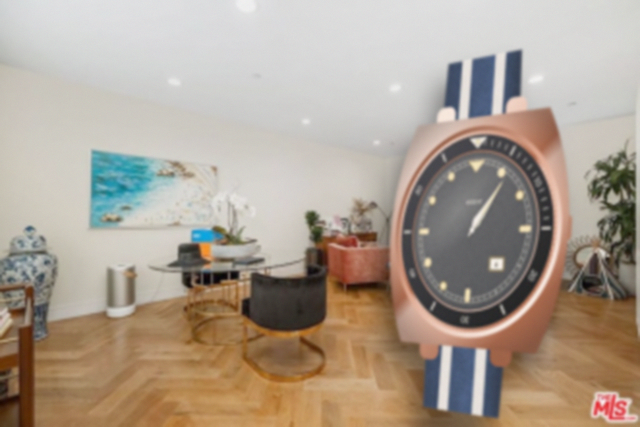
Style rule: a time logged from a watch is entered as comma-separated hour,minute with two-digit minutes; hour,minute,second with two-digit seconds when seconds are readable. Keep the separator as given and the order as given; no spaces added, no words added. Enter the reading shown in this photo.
1,06
